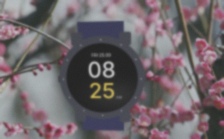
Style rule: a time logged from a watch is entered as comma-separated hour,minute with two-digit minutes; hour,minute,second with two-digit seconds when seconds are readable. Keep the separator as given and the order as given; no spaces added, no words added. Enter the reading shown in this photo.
8,25
